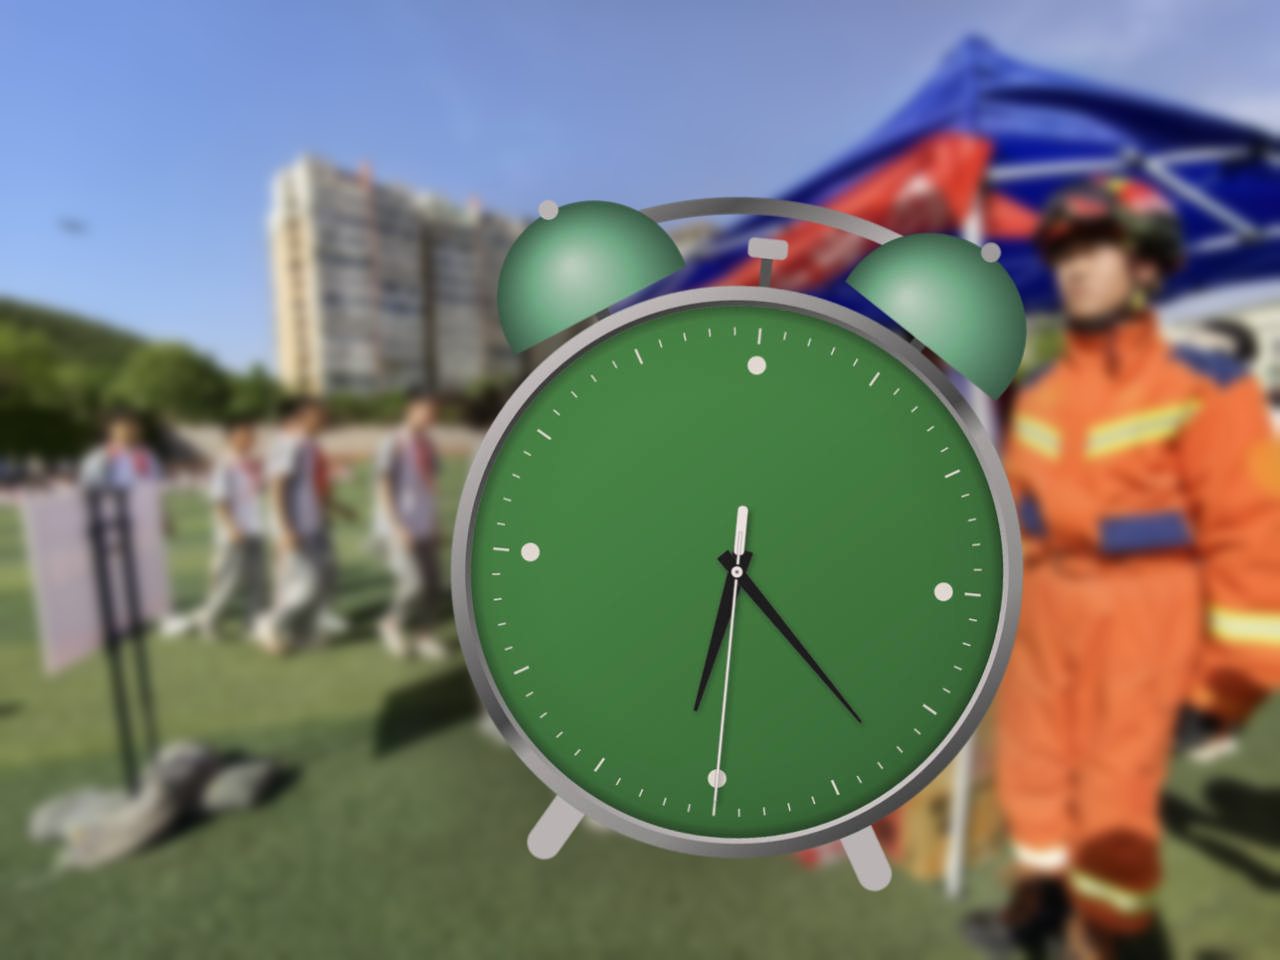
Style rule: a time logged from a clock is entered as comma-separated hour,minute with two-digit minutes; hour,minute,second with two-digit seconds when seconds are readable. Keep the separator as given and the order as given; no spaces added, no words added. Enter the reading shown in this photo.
6,22,30
